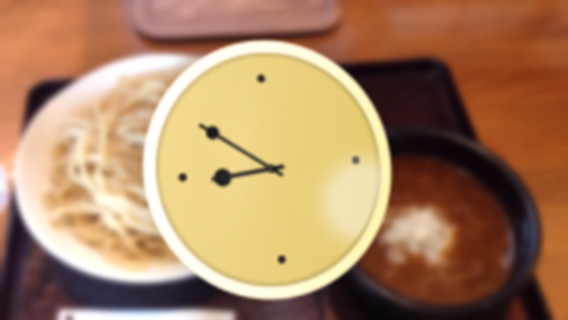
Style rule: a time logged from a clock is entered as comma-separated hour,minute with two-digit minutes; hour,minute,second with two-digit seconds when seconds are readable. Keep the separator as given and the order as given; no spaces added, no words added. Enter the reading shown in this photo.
8,51
